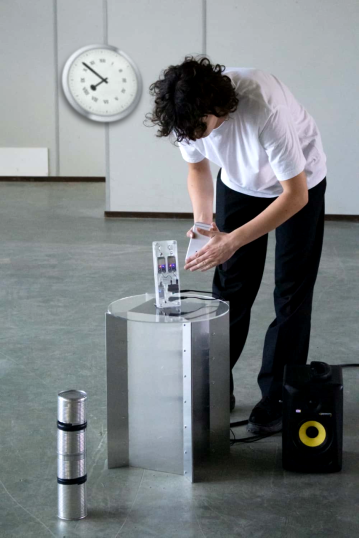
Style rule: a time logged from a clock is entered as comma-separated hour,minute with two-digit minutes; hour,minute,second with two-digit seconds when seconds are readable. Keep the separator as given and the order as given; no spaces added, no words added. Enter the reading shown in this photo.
7,52
